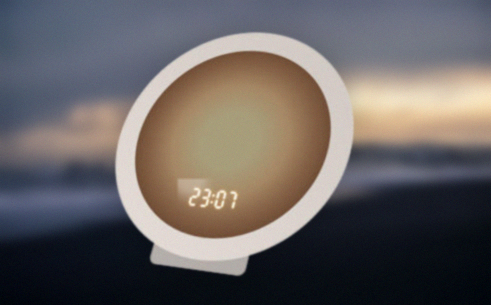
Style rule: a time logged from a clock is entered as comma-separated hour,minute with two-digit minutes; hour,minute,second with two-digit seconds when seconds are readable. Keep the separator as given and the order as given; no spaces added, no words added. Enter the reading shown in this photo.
23,07
